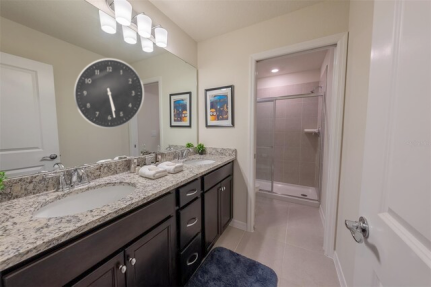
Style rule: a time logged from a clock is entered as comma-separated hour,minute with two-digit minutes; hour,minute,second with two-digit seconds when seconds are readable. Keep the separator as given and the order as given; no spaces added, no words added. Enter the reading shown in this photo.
5,28
